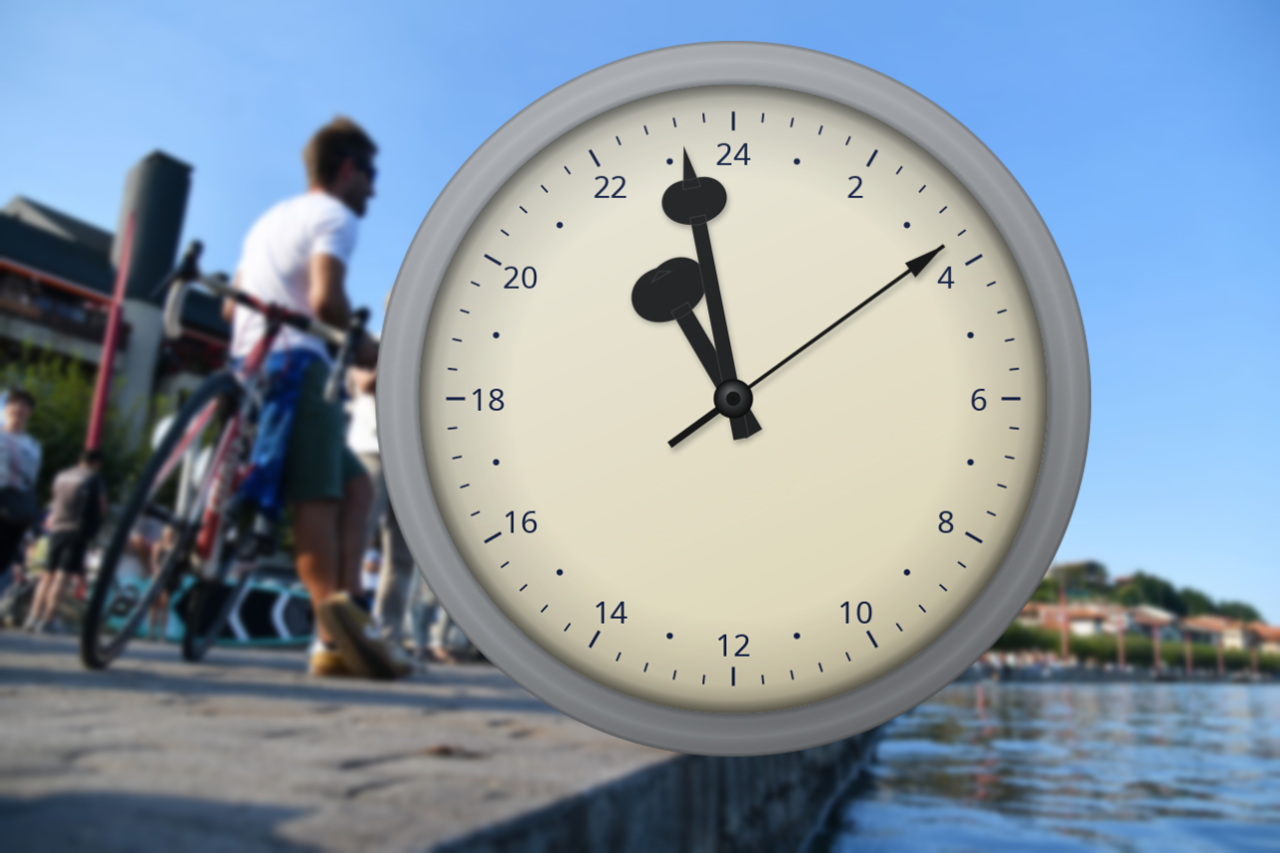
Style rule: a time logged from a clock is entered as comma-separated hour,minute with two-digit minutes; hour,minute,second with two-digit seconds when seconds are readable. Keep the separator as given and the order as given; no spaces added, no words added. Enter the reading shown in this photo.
21,58,09
